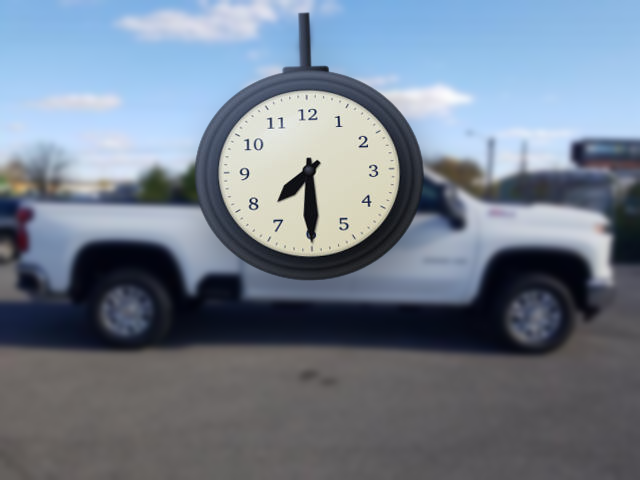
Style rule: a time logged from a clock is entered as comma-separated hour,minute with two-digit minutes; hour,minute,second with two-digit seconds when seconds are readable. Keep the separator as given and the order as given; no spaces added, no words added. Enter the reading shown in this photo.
7,30
